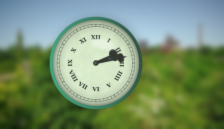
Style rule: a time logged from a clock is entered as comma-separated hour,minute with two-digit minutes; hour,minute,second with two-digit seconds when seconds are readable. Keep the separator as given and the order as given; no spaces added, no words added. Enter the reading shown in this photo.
2,13
